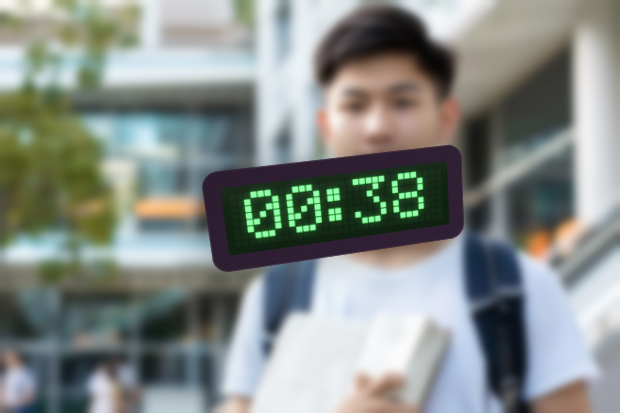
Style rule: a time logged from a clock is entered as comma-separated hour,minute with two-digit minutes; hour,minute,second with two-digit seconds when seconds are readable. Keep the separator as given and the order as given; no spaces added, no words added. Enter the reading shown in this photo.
0,38
